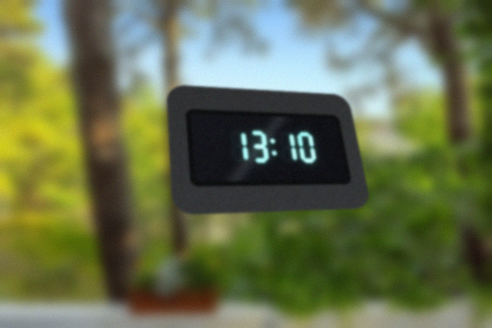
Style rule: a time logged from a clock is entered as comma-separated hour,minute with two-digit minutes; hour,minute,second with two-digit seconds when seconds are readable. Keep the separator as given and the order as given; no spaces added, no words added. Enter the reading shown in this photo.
13,10
